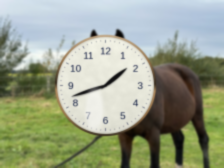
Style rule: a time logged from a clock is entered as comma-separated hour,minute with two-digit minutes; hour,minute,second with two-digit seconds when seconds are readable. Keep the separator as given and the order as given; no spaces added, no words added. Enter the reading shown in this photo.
1,42
